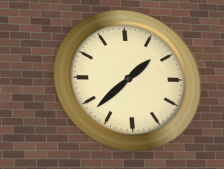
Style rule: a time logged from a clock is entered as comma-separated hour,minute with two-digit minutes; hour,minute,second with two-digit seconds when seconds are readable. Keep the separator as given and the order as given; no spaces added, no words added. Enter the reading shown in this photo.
1,38
